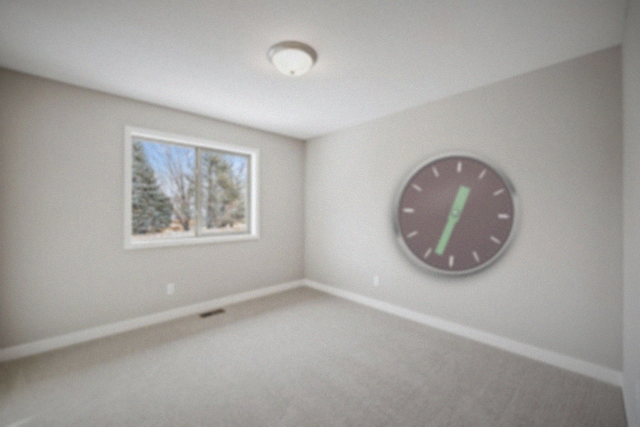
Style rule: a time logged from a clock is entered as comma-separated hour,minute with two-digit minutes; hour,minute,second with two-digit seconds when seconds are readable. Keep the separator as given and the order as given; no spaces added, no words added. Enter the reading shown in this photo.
12,33
